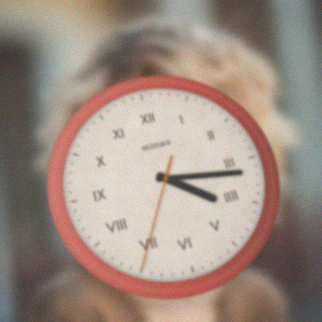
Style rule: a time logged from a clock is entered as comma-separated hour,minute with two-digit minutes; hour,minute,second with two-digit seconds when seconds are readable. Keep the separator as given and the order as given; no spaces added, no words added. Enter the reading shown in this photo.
4,16,35
